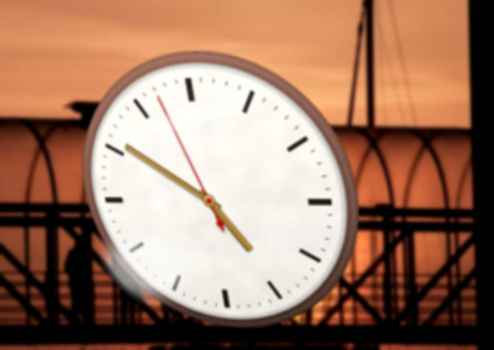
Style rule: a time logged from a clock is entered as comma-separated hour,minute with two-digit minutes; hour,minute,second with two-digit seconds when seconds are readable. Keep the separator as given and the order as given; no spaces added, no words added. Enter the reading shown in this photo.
4,50,57
